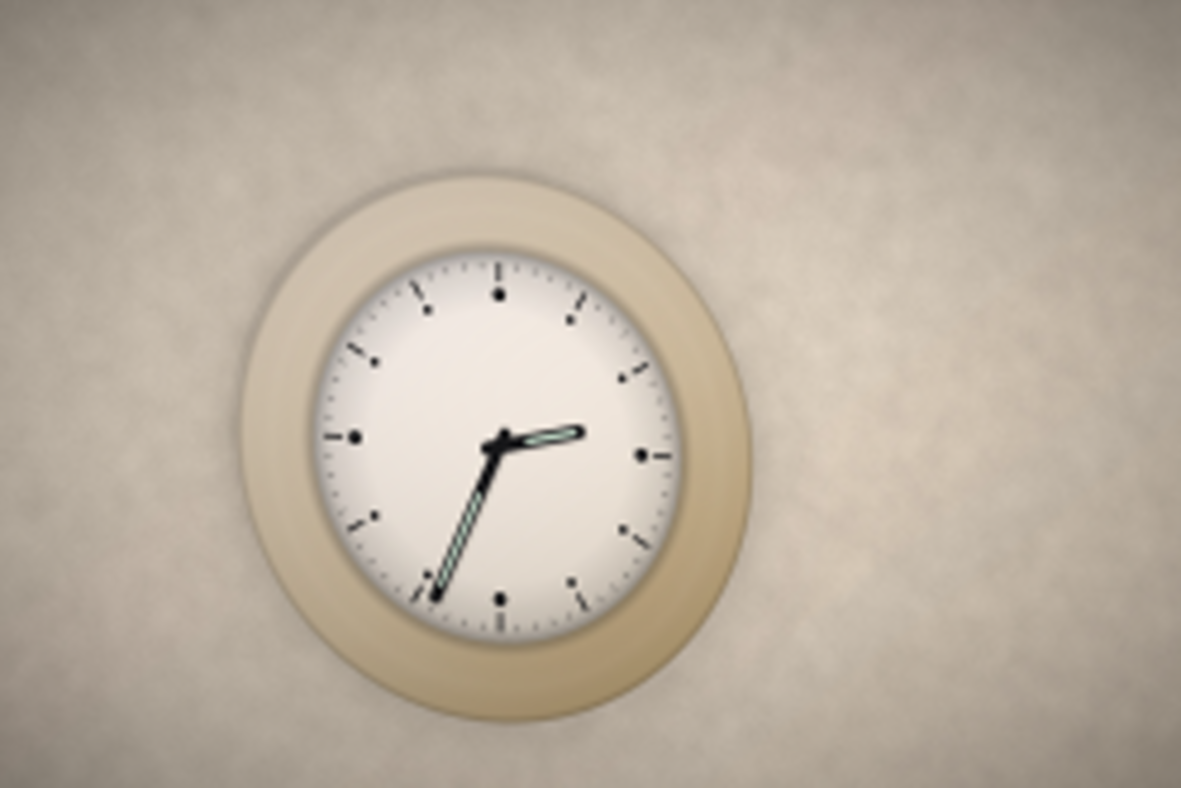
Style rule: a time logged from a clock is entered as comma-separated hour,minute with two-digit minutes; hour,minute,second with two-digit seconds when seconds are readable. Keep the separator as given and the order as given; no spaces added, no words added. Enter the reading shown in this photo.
2,34
